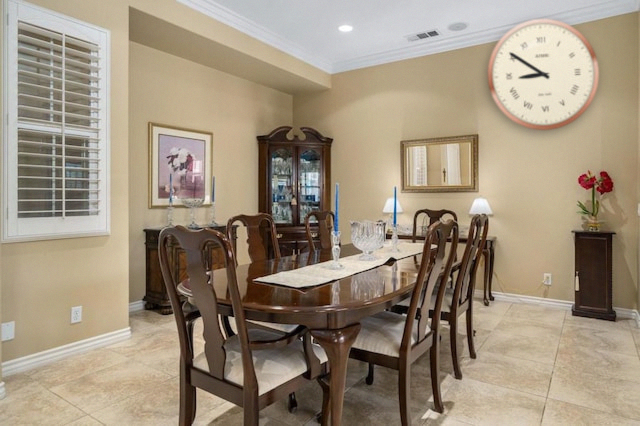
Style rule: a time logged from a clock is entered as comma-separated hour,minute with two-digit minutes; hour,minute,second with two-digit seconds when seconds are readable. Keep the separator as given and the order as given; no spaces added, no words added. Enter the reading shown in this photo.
8,51
